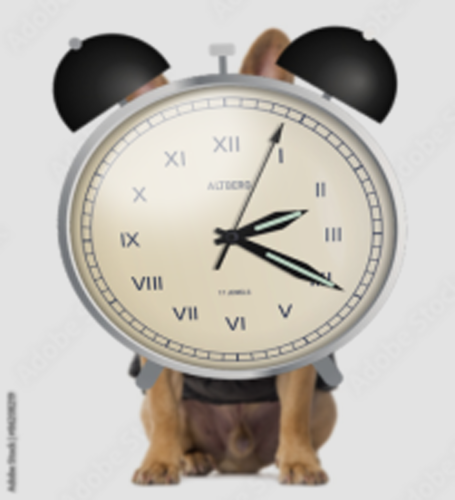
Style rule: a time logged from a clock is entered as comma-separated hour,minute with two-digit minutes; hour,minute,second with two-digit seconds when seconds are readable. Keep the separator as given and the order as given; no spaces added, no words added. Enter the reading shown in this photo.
2,20,04
